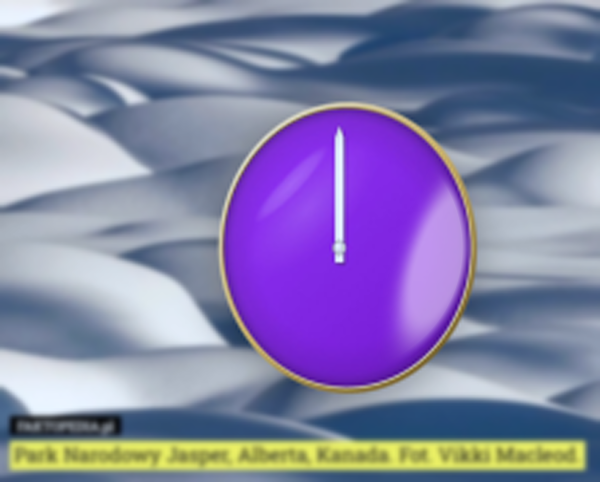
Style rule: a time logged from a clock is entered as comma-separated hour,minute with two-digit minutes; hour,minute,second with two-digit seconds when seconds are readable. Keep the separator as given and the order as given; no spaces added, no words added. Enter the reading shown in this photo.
12,00
